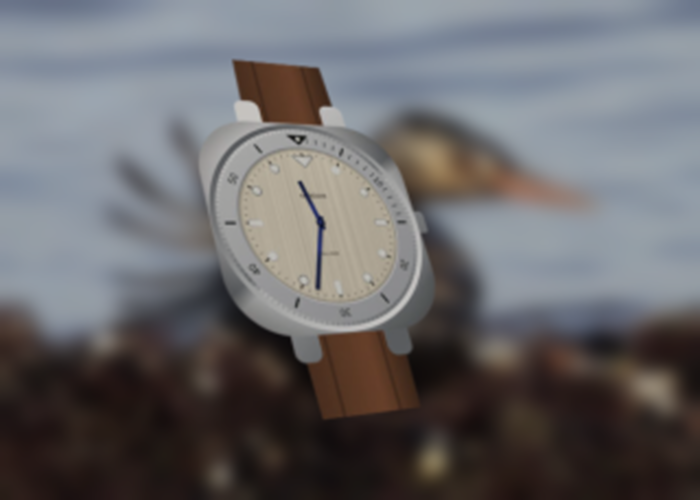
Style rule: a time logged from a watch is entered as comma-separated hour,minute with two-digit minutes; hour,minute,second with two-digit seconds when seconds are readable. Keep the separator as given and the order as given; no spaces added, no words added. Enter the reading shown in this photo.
11,33
